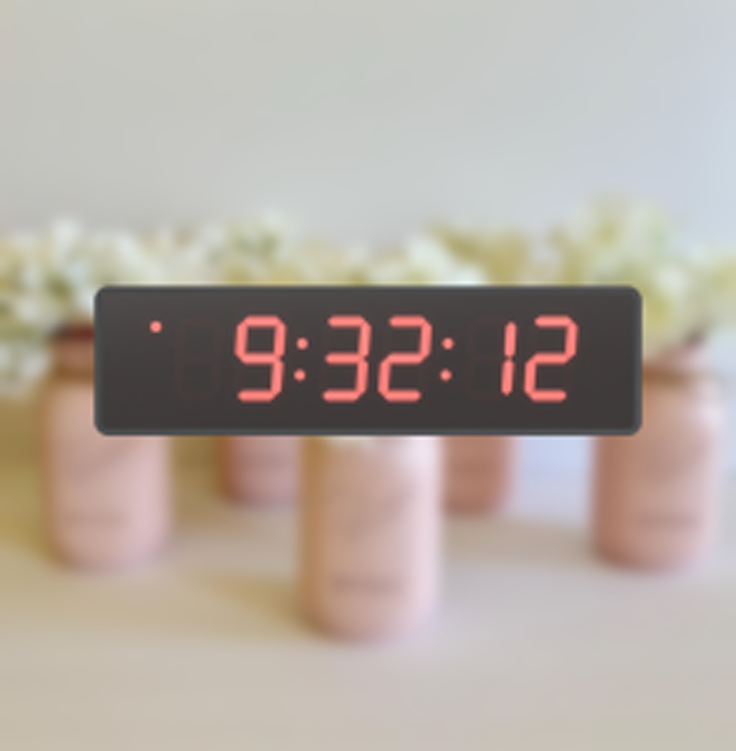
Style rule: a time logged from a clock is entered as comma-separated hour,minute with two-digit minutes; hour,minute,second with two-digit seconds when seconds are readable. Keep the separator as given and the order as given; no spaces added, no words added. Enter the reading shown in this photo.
9,32,12
